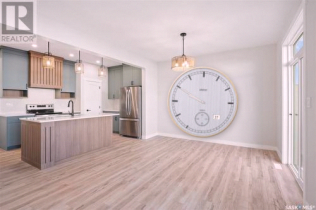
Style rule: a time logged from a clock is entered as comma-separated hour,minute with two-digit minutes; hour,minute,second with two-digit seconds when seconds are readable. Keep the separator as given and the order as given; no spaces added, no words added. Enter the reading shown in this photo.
9,50
